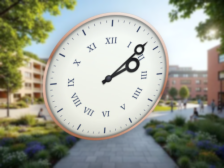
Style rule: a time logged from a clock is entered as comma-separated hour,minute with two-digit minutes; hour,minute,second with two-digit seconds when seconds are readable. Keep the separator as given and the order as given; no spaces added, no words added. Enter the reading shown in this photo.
2,08
